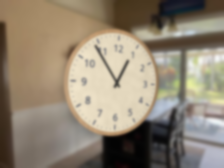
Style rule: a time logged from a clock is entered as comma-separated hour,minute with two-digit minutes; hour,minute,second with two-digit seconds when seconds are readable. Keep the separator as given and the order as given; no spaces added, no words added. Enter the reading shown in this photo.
12,54
